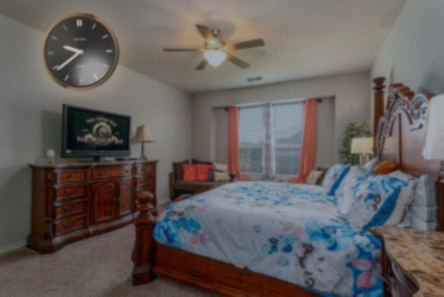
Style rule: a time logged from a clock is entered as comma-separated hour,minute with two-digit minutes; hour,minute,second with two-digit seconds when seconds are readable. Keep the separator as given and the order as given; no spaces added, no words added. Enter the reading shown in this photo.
9,39
